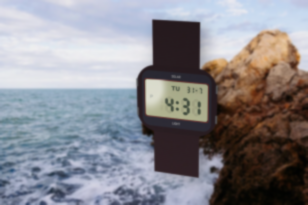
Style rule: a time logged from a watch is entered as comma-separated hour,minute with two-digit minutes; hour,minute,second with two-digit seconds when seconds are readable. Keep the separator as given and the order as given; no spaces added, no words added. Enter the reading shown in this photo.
4,31
